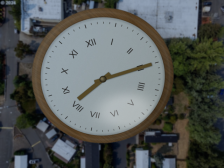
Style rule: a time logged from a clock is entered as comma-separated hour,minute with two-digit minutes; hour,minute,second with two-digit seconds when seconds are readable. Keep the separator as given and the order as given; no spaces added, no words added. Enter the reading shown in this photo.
8,15
